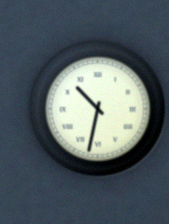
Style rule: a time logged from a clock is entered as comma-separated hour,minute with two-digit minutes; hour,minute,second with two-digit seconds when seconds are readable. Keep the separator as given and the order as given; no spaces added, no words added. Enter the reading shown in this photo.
10,32
